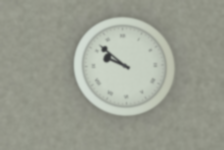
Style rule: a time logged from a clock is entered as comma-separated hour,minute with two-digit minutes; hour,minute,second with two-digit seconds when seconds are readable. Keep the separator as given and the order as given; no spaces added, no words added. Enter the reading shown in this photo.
9,52
